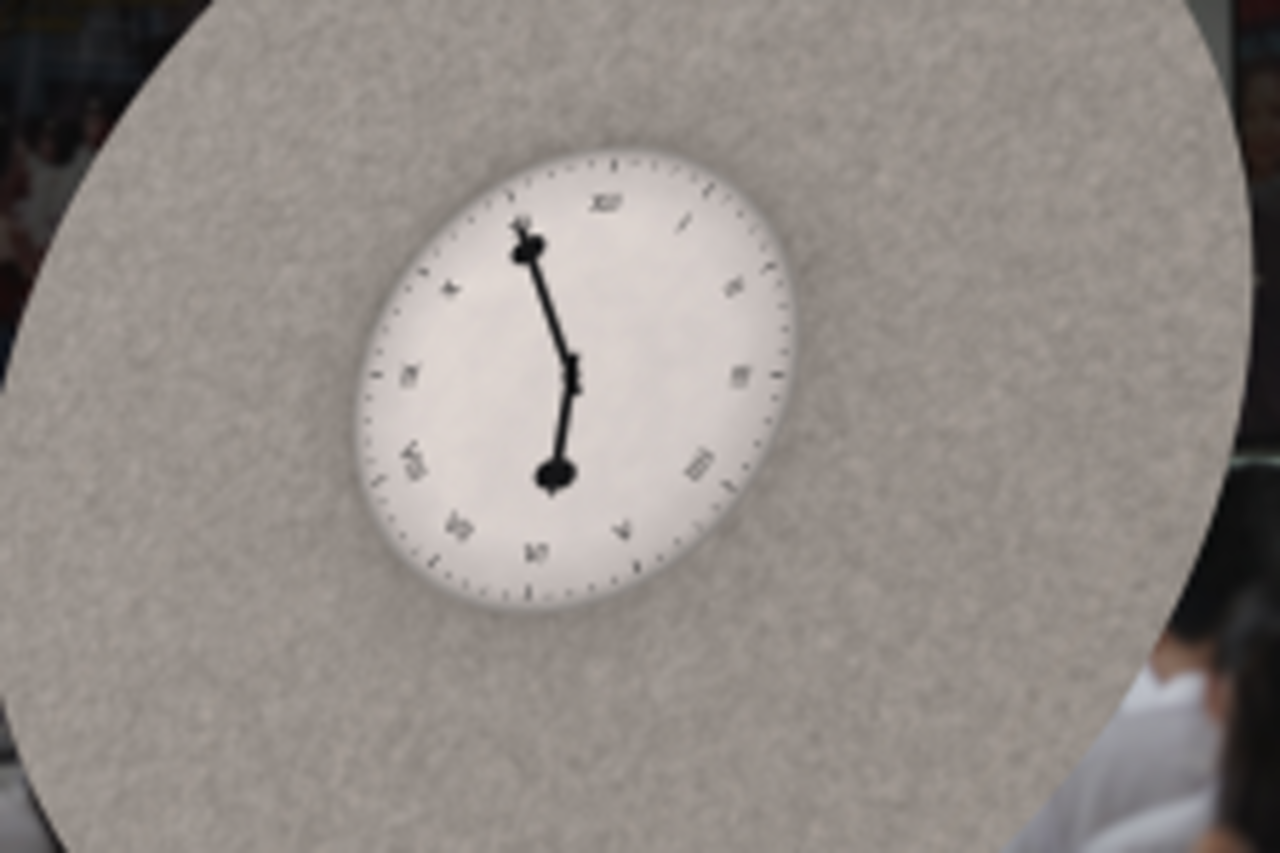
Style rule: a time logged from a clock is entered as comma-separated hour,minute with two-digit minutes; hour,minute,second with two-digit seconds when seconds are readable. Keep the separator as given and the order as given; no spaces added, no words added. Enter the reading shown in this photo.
5,55
